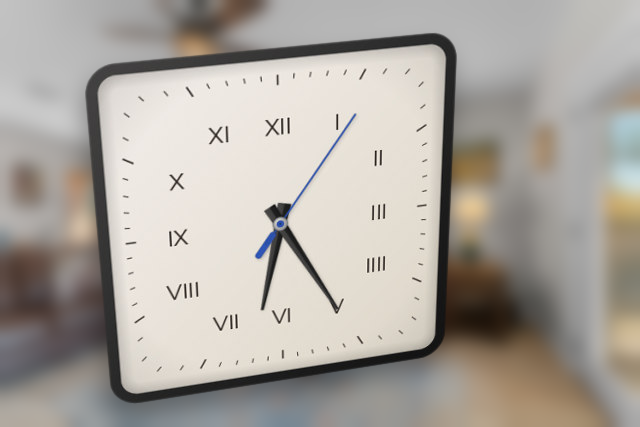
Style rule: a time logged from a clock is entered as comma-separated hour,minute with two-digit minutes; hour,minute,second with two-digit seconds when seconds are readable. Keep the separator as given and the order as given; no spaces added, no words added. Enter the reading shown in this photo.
6,25,06
